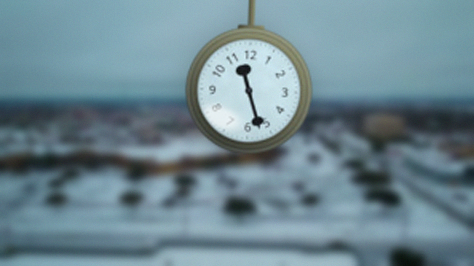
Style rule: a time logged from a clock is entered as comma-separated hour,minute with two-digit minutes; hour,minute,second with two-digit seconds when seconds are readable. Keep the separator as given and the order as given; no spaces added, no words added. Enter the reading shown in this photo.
11,27
